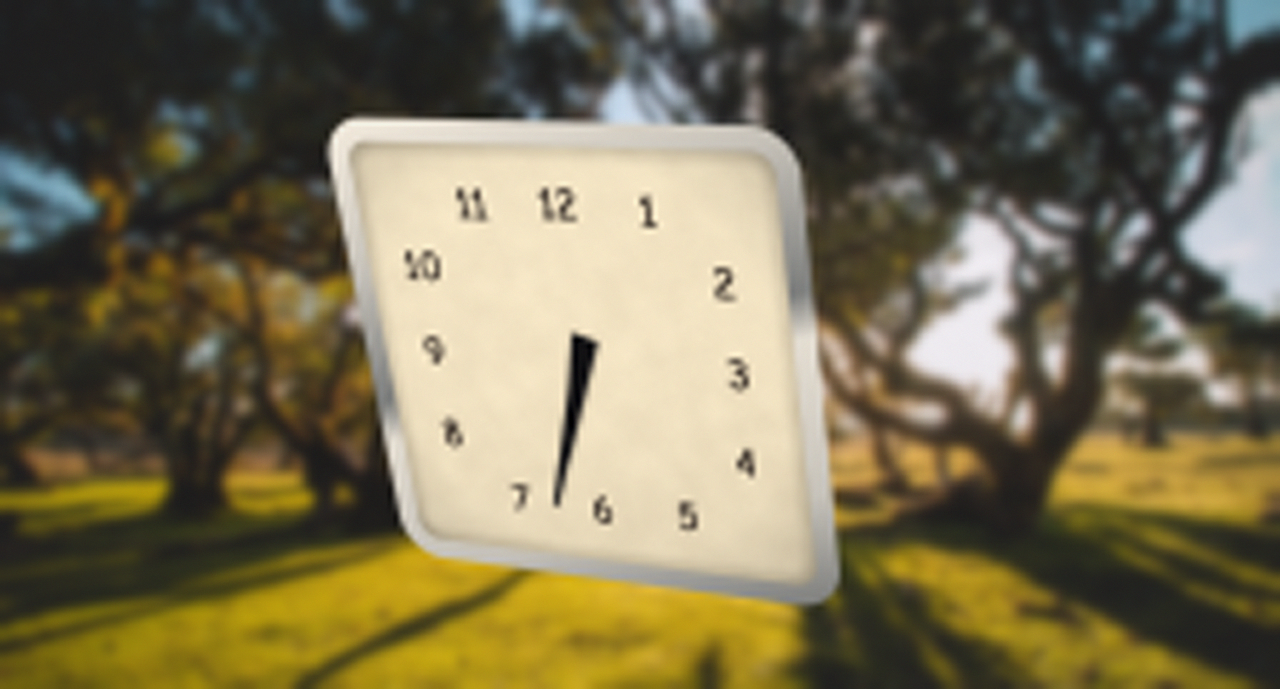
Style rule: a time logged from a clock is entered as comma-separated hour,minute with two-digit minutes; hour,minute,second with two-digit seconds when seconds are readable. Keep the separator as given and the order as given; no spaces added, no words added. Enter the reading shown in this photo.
6,33
